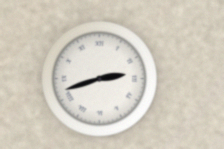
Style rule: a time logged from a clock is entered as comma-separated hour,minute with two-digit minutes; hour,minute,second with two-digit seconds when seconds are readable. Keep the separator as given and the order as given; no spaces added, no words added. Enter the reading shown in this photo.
2,42
